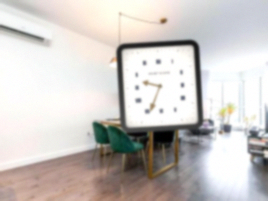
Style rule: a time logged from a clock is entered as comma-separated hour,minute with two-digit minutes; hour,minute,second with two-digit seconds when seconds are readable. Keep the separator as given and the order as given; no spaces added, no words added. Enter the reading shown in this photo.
9,34
